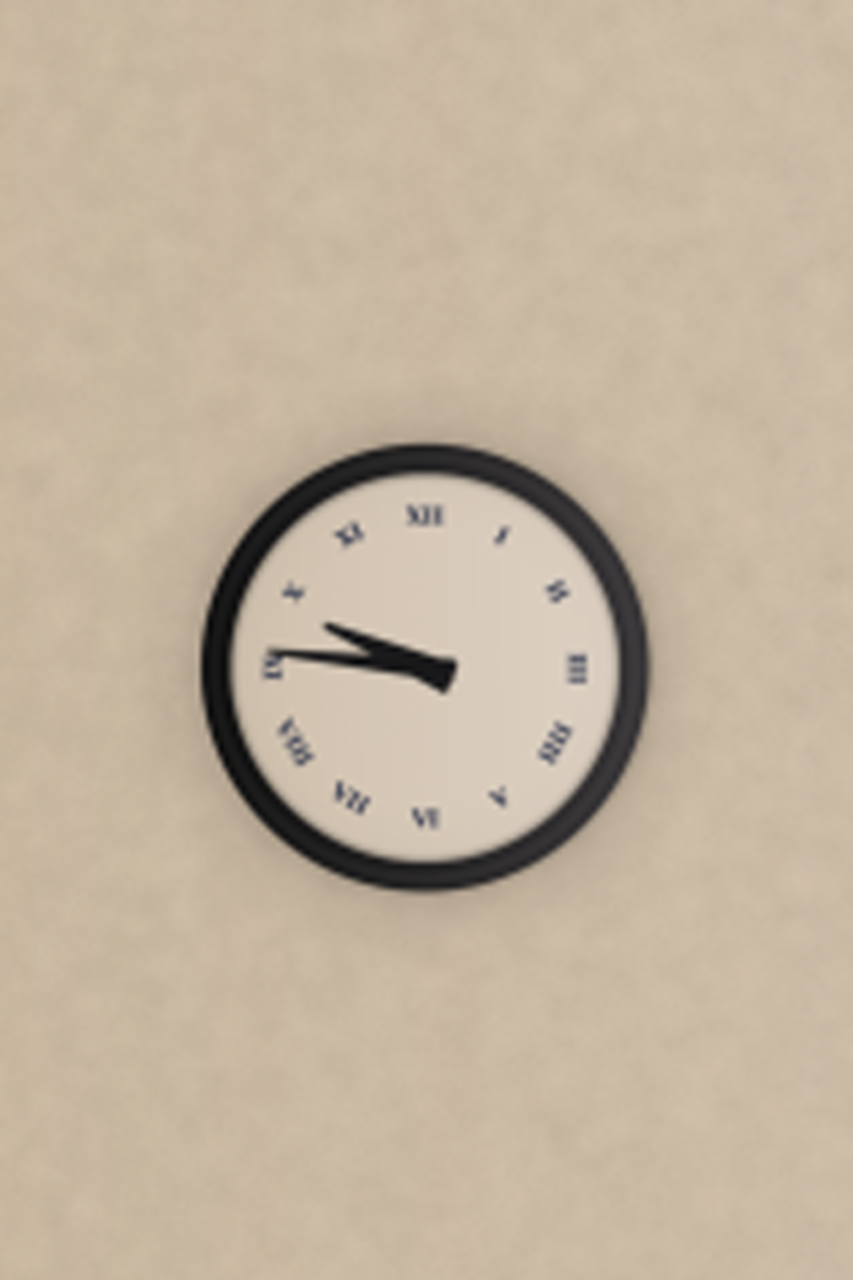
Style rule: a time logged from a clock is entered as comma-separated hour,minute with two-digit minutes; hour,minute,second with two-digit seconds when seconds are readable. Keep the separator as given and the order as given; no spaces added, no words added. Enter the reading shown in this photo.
9,46
